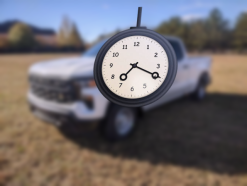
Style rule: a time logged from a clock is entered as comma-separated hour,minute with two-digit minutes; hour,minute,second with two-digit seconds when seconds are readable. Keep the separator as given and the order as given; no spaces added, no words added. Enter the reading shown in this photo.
7,19
